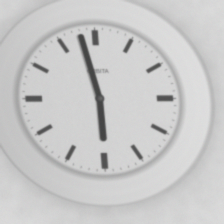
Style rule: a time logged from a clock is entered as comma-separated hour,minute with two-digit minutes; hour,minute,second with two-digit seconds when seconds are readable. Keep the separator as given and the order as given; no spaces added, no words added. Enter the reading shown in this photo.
5,58
